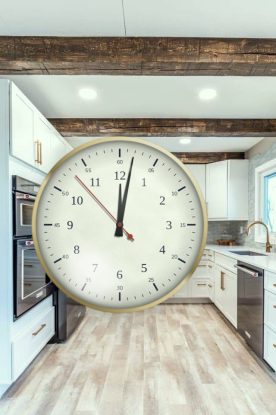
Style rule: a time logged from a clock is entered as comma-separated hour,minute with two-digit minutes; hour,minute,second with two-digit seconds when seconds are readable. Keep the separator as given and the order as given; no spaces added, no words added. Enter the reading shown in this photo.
12,01,53
